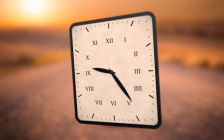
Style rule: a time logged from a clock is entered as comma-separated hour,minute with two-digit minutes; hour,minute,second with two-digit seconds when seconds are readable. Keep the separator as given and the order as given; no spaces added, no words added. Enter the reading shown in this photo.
9,24
